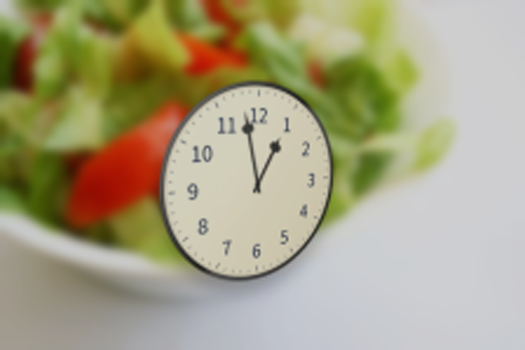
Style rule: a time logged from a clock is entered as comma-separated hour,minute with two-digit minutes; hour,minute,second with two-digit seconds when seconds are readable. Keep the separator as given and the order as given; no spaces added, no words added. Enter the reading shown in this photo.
12,58
